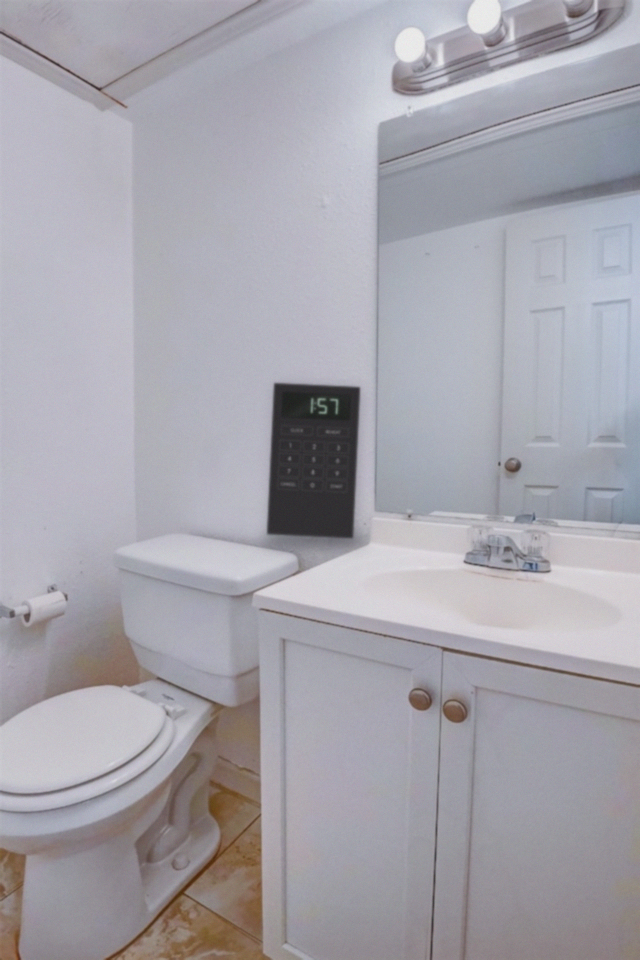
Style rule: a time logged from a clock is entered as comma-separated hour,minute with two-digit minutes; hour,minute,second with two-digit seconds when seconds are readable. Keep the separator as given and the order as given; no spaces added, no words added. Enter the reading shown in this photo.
1,57
